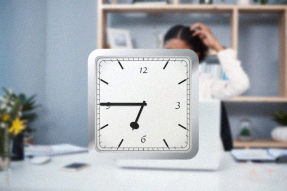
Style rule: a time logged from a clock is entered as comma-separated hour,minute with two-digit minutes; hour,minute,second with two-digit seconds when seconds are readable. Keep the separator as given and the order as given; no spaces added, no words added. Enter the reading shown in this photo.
6,45
